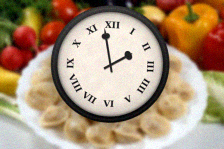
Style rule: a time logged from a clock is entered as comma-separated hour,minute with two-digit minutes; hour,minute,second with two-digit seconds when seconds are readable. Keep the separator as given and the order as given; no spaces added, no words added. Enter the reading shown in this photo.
1,58
